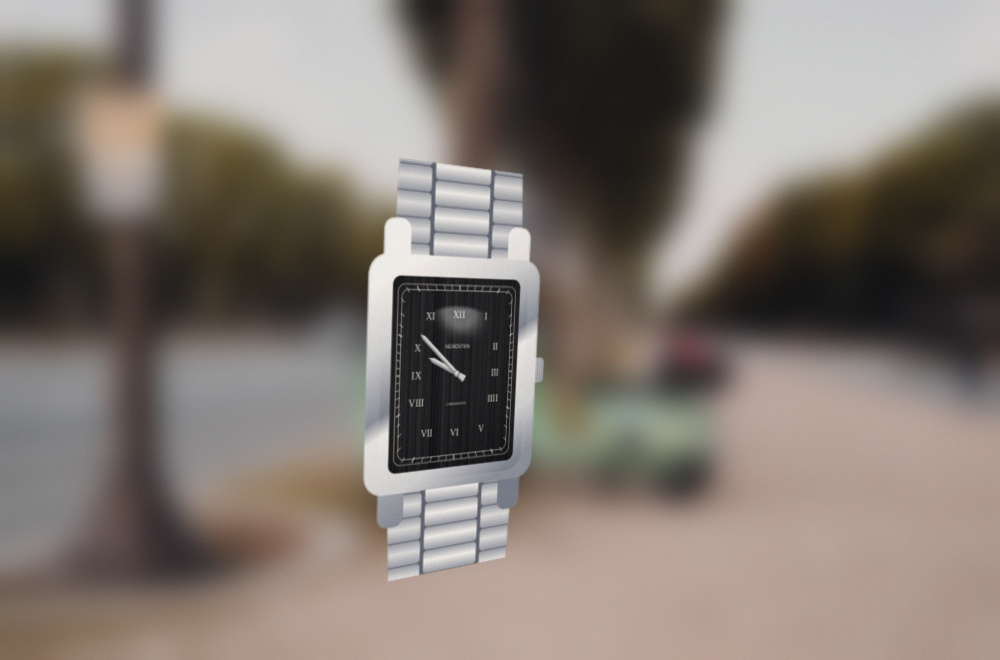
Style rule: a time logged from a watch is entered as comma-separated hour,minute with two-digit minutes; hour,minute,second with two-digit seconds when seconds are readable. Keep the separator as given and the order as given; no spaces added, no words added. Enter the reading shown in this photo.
9,52
